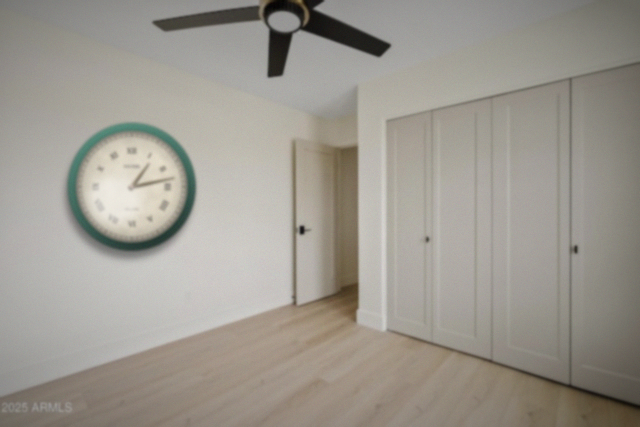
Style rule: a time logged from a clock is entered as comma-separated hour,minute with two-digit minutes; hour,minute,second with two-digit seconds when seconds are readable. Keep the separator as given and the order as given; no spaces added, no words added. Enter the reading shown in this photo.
1,13
